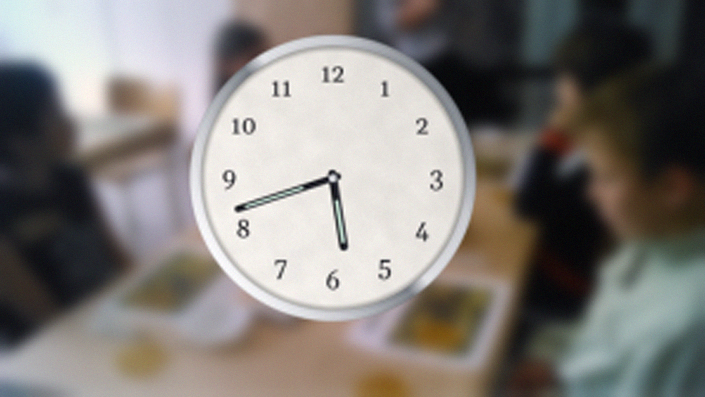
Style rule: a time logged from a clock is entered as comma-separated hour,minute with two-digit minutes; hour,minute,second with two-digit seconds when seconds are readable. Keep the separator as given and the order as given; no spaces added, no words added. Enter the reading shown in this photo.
5,42
